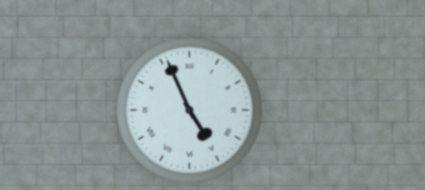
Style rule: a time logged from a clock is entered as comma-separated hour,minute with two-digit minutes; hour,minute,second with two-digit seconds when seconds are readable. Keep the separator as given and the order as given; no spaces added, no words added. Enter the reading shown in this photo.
4,56
